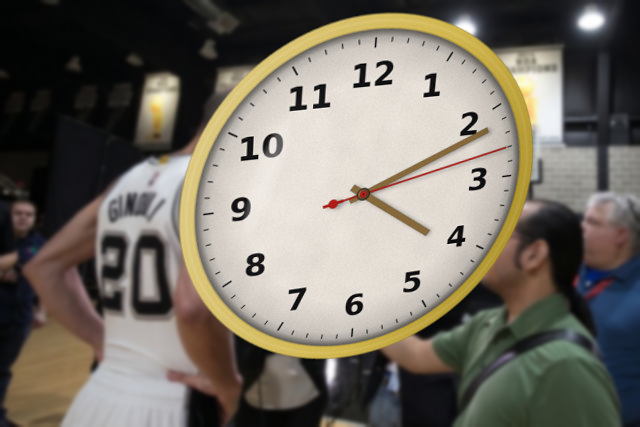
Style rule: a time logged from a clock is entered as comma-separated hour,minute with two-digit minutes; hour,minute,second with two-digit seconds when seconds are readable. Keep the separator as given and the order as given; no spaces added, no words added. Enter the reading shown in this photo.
4,11,13
